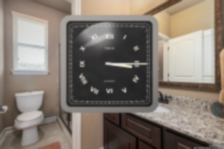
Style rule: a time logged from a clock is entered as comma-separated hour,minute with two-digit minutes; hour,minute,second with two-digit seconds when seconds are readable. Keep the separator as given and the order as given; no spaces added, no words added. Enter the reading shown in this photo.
3,15
